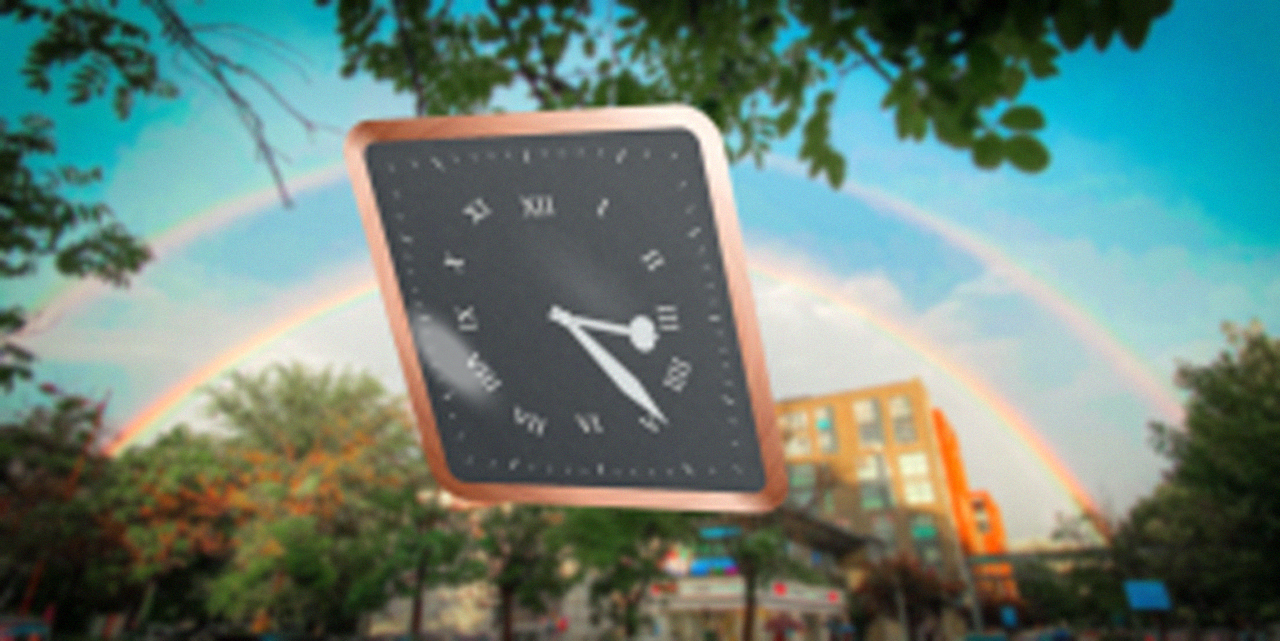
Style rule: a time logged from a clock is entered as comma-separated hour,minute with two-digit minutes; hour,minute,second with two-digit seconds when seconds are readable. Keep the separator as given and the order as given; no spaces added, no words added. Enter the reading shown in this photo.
3,24
